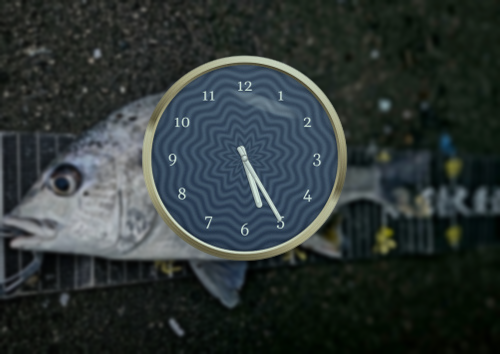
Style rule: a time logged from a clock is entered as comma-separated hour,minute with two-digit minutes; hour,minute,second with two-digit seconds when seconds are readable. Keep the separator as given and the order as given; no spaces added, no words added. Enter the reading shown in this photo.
5,25
